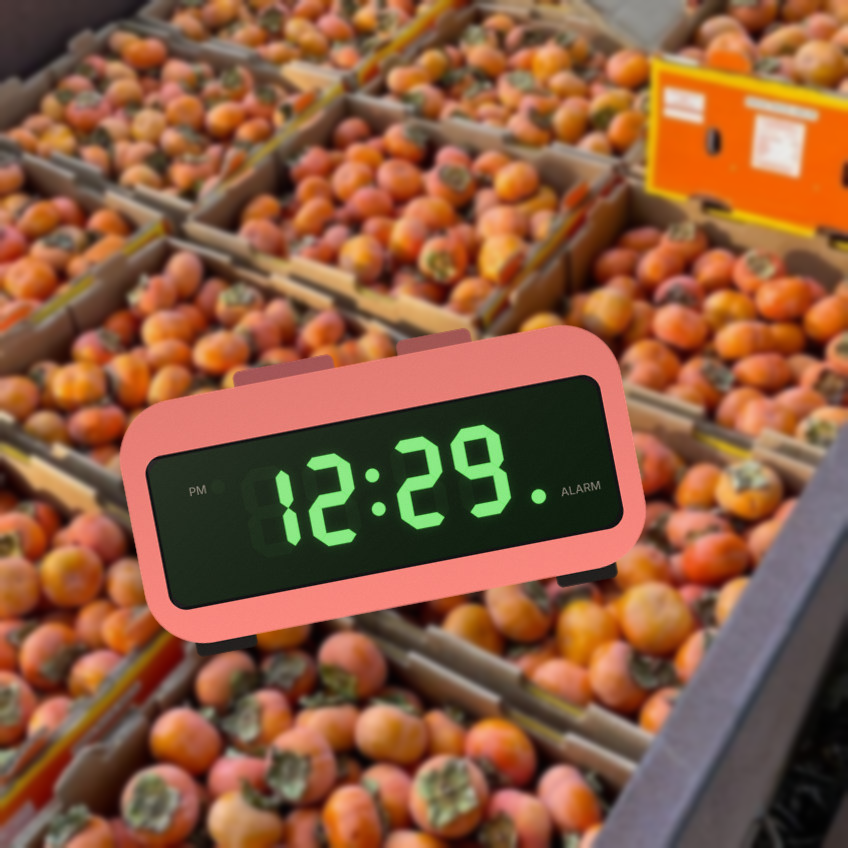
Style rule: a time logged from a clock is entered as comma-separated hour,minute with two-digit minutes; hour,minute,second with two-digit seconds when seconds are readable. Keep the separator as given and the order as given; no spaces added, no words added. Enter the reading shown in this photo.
12,29
